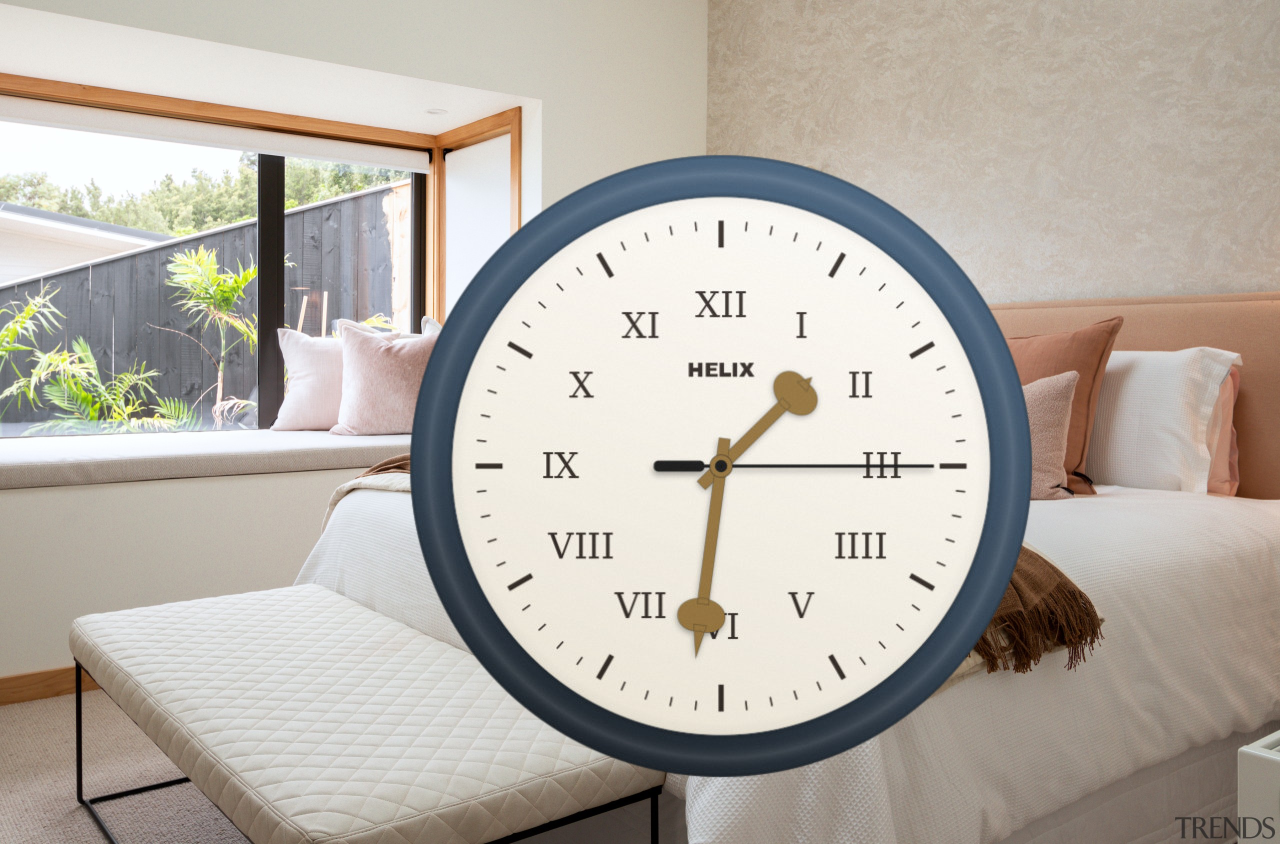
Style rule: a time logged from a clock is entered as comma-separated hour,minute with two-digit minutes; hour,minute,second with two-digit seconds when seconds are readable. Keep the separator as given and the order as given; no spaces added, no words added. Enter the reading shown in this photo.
1,31,15
